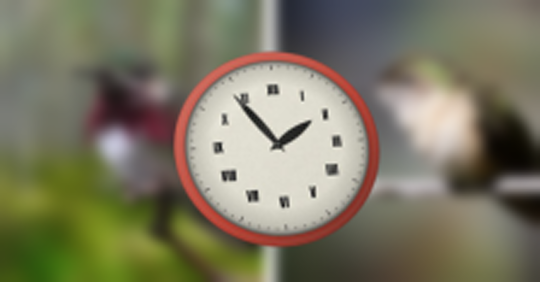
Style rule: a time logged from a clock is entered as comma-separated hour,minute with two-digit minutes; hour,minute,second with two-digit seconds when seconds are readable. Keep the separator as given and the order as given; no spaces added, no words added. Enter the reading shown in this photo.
1,54
